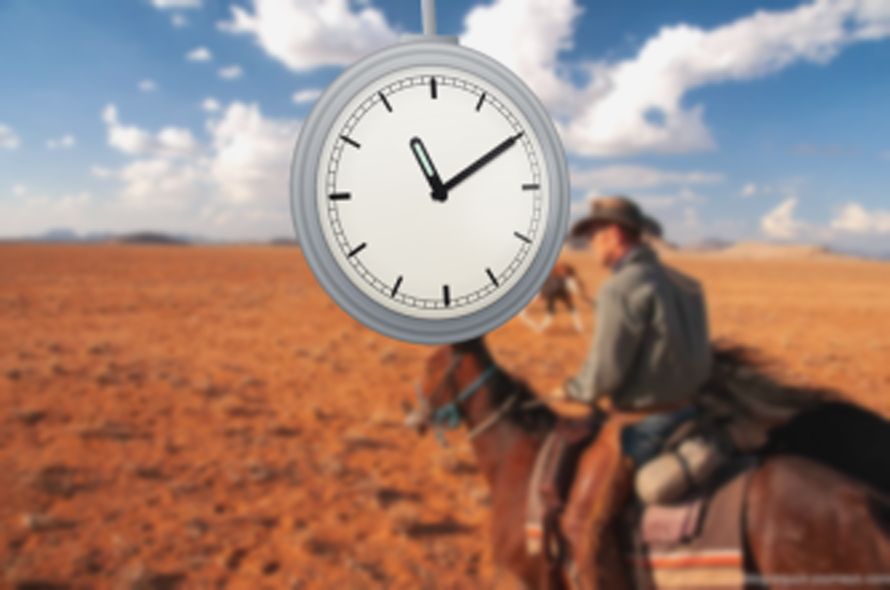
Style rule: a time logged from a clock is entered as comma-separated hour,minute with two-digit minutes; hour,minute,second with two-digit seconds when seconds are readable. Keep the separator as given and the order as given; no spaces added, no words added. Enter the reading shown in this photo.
11,10
